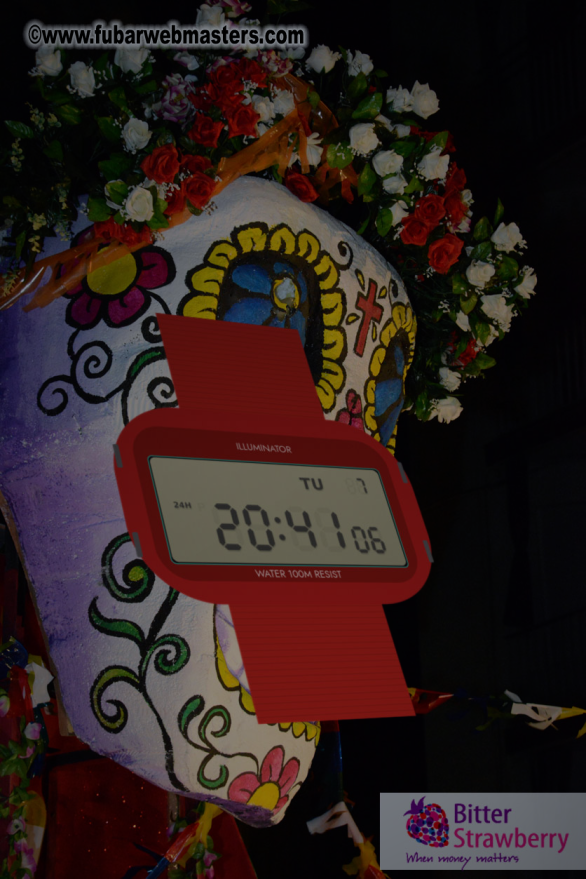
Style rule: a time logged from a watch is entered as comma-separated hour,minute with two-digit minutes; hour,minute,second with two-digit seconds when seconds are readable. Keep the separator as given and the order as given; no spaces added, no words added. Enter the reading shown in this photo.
20,41,06
